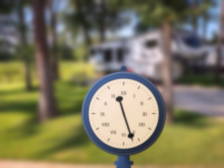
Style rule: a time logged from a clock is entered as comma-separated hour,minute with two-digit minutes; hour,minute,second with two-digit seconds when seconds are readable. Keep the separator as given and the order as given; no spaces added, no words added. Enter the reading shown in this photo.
11,27
